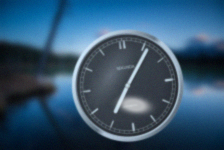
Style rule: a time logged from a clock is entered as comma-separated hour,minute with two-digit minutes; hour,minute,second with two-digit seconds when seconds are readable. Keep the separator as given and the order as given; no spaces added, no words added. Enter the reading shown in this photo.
7,06
